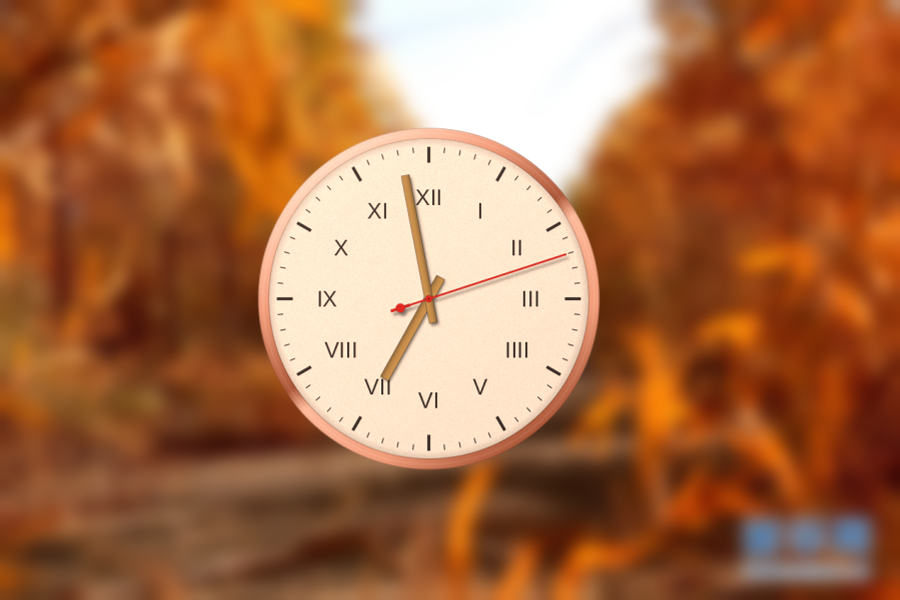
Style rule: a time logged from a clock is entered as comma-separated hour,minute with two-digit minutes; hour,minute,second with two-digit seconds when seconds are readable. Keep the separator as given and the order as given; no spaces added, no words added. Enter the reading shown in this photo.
6,58,12
